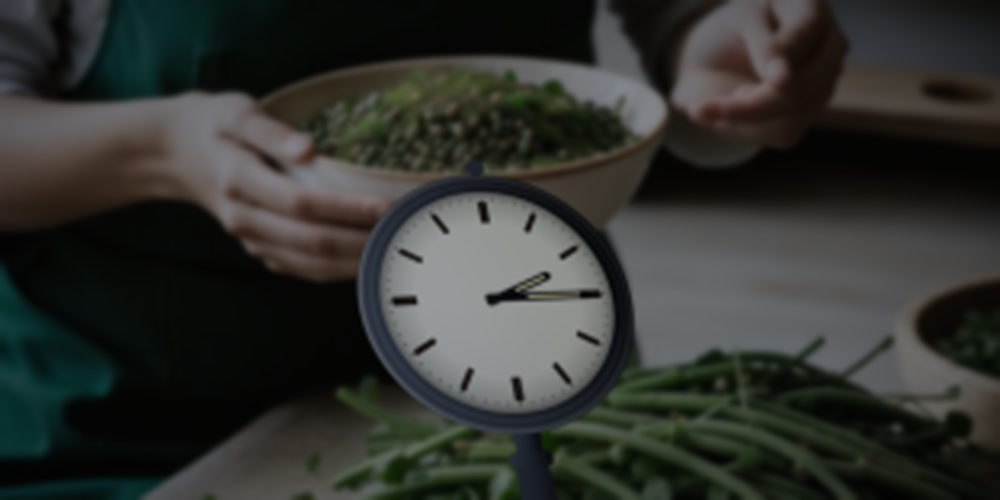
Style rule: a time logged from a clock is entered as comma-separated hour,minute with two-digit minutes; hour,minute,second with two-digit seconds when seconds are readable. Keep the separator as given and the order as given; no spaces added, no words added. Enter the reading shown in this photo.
2,15
